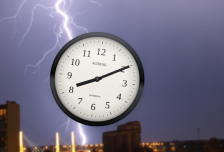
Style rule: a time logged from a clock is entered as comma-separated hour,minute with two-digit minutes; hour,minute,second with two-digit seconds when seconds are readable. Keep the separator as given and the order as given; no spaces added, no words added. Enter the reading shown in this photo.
8,10
